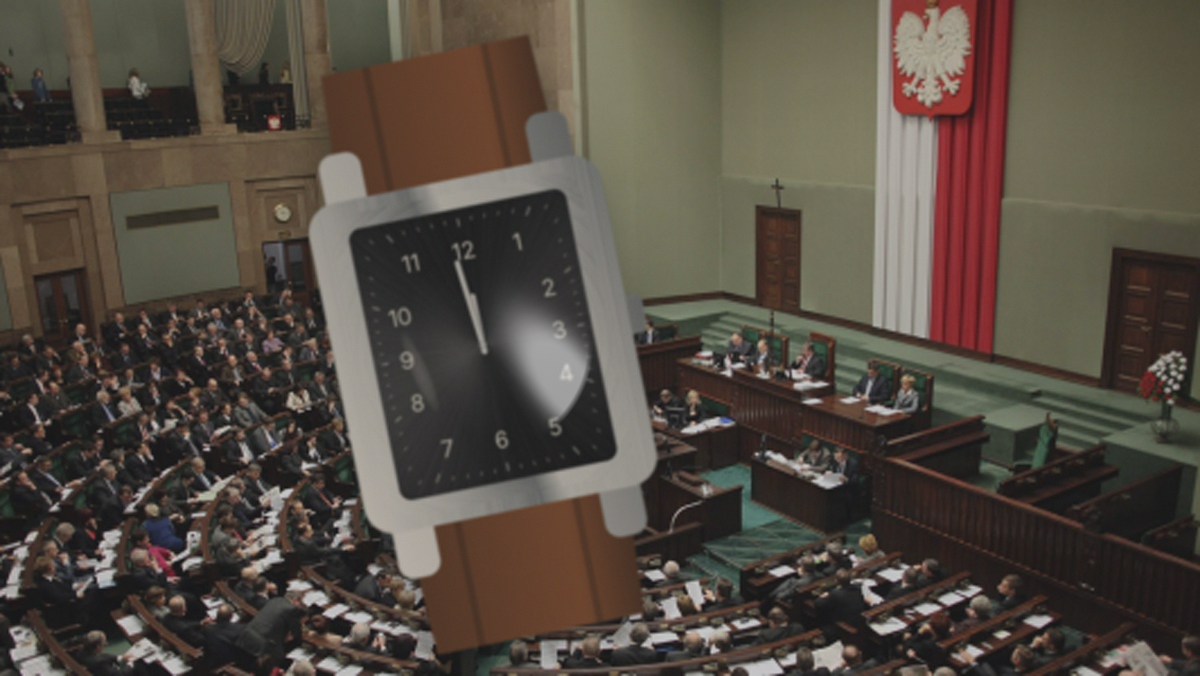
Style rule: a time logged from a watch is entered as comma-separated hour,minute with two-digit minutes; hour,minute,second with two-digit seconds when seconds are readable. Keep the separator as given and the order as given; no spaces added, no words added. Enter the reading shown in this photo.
11,59
